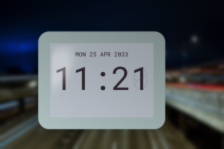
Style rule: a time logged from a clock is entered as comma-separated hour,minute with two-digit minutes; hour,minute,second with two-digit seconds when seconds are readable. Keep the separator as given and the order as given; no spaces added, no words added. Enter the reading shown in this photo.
11,21
